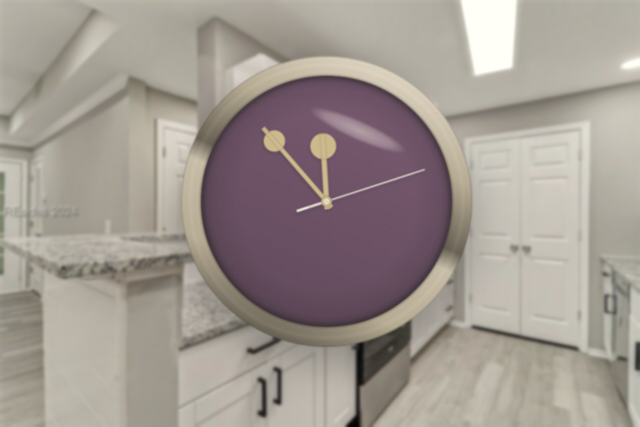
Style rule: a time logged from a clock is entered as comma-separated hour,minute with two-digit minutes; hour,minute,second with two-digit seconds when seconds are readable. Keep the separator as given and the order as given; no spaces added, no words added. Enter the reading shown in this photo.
11,53,12
